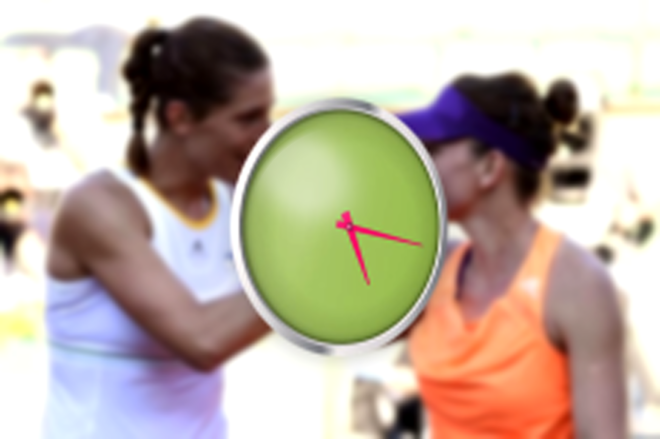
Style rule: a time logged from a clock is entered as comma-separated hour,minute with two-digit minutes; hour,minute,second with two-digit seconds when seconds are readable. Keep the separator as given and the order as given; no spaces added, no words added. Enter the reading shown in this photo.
5,17
